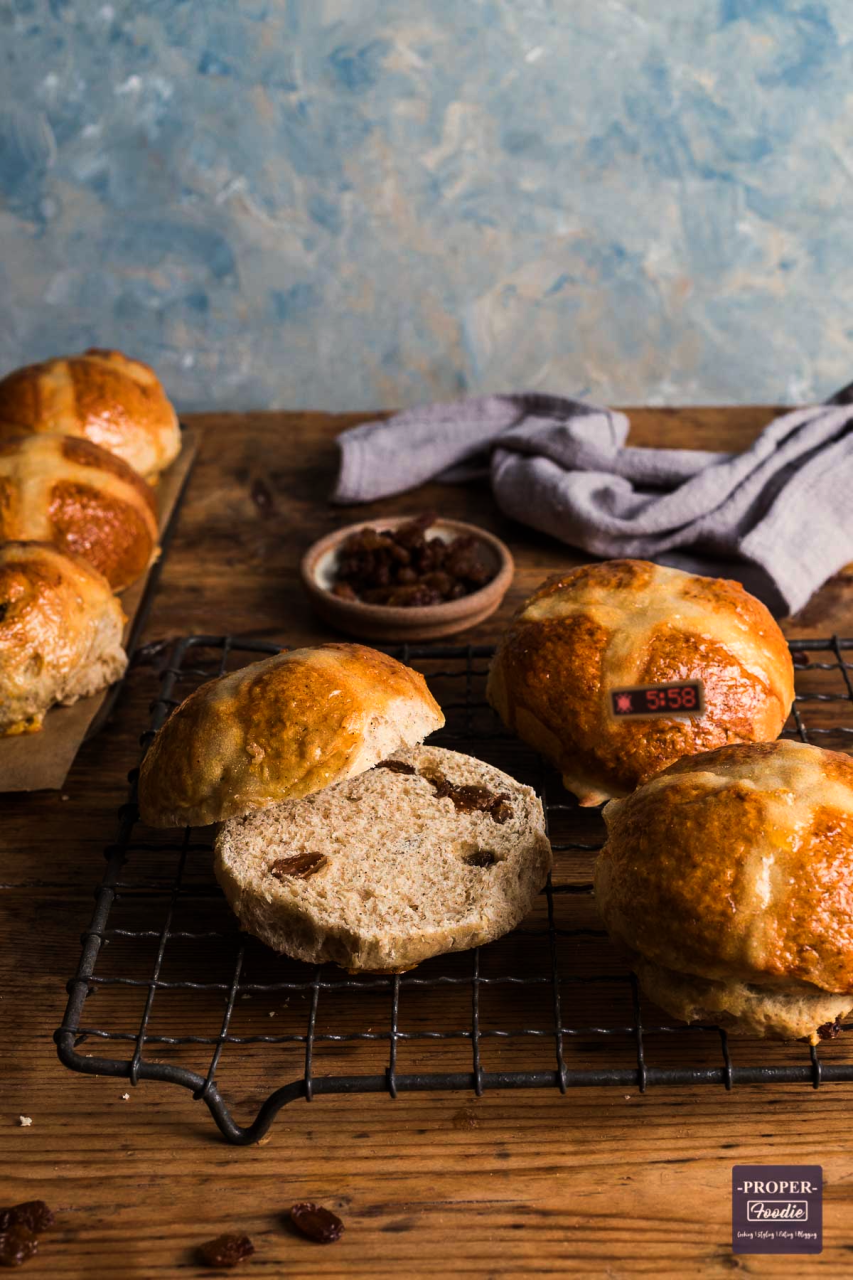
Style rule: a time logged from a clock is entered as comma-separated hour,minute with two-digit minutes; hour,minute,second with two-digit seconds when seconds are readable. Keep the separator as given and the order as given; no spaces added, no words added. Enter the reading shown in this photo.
5,58
